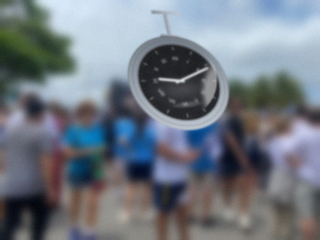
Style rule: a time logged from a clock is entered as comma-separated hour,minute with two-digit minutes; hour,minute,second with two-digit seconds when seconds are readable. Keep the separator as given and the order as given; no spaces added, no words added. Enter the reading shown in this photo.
9,11
